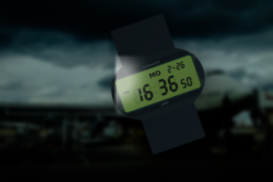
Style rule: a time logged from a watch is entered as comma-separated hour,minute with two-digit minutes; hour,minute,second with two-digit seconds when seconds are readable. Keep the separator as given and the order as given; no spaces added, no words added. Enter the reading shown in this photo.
16,36,50
